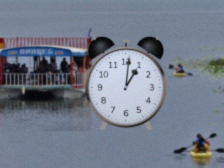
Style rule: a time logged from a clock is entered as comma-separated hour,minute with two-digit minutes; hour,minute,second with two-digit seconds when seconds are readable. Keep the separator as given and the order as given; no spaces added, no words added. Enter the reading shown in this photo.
1,01
